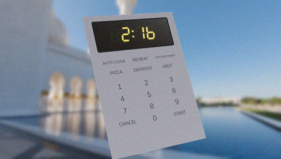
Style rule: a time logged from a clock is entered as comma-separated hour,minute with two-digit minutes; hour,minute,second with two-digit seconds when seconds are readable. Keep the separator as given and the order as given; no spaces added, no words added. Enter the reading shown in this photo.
2,16
